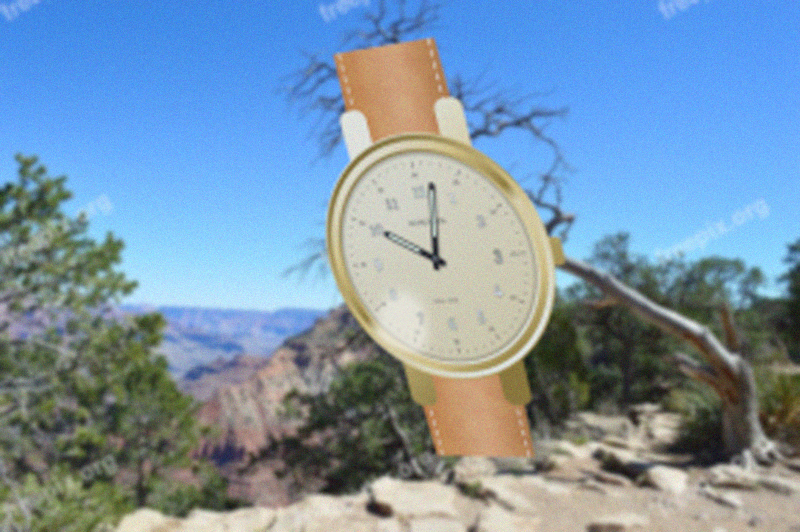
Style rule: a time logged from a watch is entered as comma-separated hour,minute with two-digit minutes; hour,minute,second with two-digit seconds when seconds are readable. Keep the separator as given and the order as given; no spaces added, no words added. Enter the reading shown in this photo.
10,02
